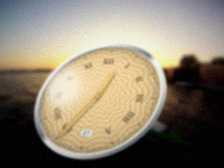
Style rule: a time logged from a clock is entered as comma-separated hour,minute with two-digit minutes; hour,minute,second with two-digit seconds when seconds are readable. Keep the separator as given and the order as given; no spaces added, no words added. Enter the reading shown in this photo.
12,35
